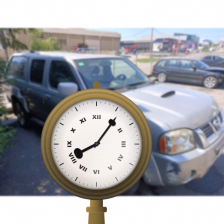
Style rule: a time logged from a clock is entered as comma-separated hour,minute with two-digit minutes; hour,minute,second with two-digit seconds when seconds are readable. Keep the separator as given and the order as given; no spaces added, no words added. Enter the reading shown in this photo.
8,06
